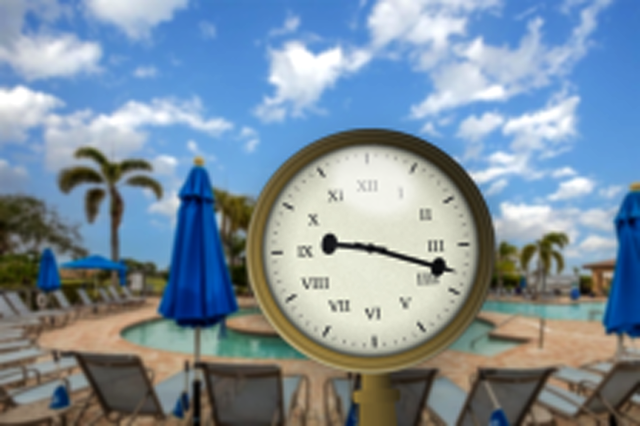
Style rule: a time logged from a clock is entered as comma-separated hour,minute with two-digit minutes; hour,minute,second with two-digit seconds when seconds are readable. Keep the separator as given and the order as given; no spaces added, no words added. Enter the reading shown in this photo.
9,18
